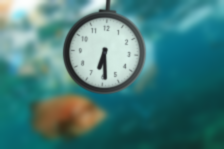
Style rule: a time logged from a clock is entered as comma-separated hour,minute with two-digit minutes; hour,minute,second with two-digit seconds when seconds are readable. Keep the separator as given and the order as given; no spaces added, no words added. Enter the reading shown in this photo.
6,29
